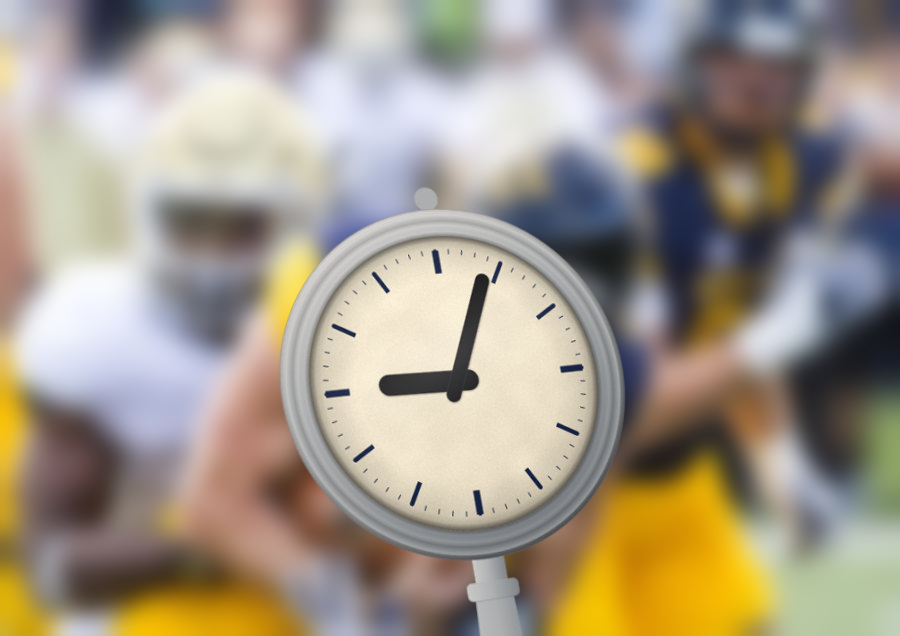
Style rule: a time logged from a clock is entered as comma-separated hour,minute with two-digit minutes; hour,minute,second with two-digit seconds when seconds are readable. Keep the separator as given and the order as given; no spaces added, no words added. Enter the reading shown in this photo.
9,04
